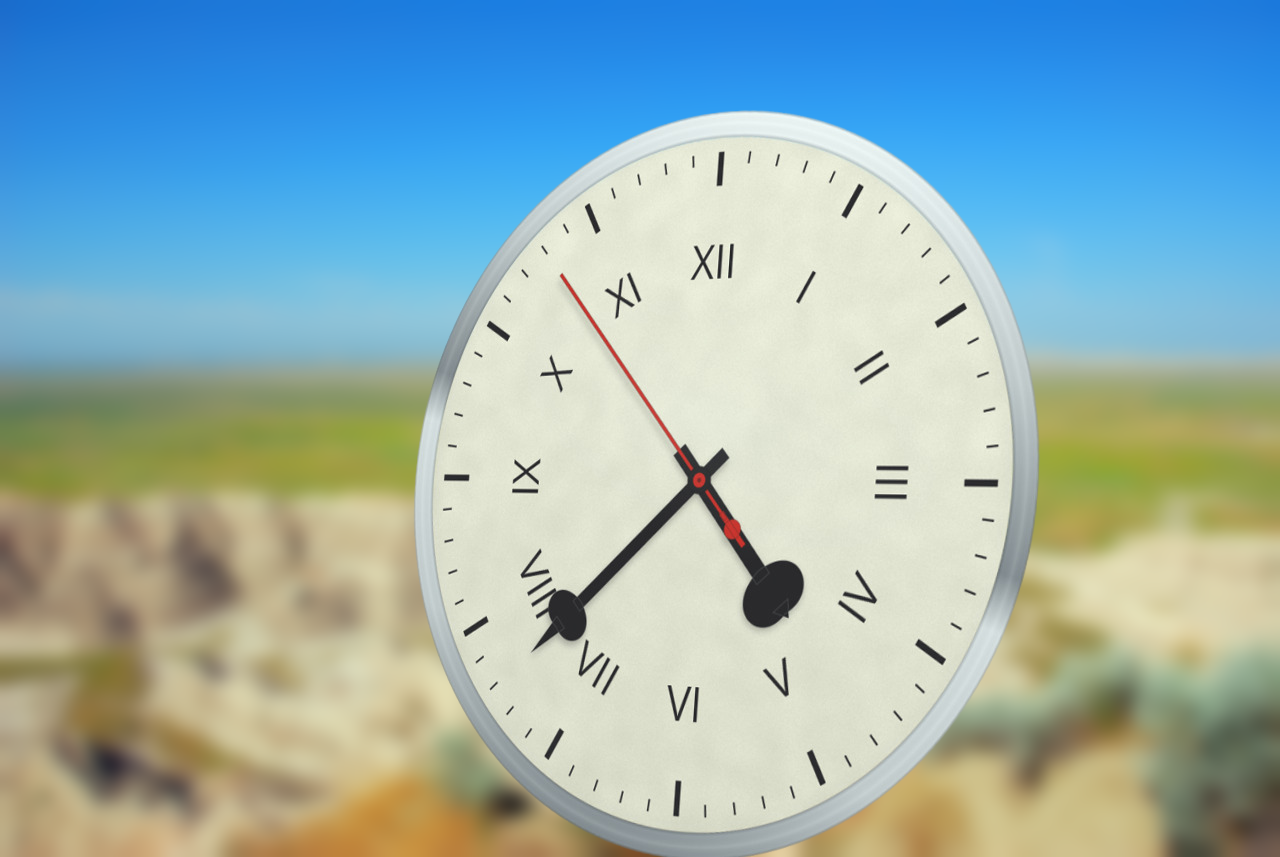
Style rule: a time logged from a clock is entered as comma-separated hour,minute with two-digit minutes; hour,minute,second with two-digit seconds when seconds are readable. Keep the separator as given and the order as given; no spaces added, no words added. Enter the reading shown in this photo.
4,37,53
